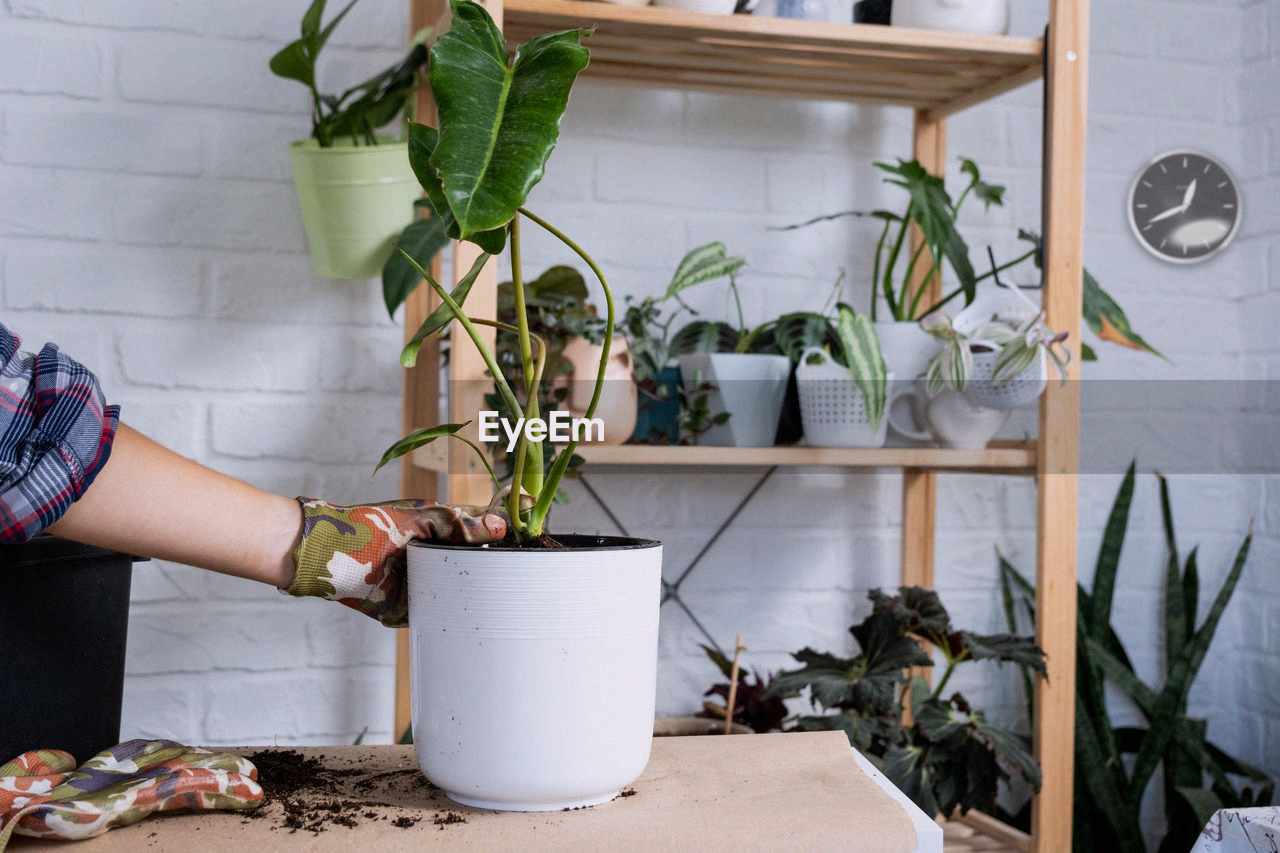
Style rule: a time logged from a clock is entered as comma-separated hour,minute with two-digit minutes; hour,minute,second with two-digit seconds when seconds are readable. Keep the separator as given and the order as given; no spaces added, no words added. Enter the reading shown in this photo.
12,41
